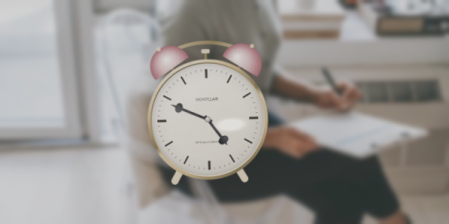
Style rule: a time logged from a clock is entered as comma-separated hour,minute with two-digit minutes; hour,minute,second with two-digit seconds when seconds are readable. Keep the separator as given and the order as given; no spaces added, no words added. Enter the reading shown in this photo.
4,49
